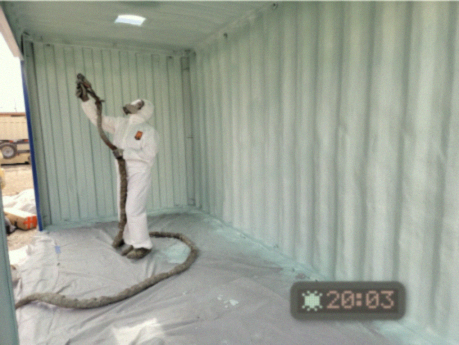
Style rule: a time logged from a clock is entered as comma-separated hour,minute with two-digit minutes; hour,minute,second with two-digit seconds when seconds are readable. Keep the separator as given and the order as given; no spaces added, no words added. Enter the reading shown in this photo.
20,03
